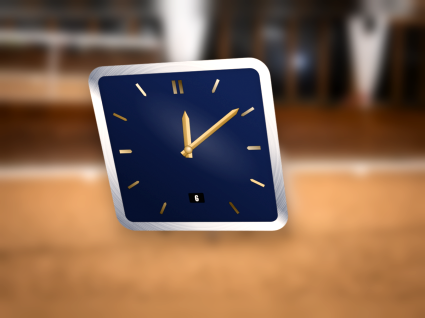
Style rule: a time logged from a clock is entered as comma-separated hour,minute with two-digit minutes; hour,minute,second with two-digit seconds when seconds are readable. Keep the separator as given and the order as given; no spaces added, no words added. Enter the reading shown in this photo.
12,09
